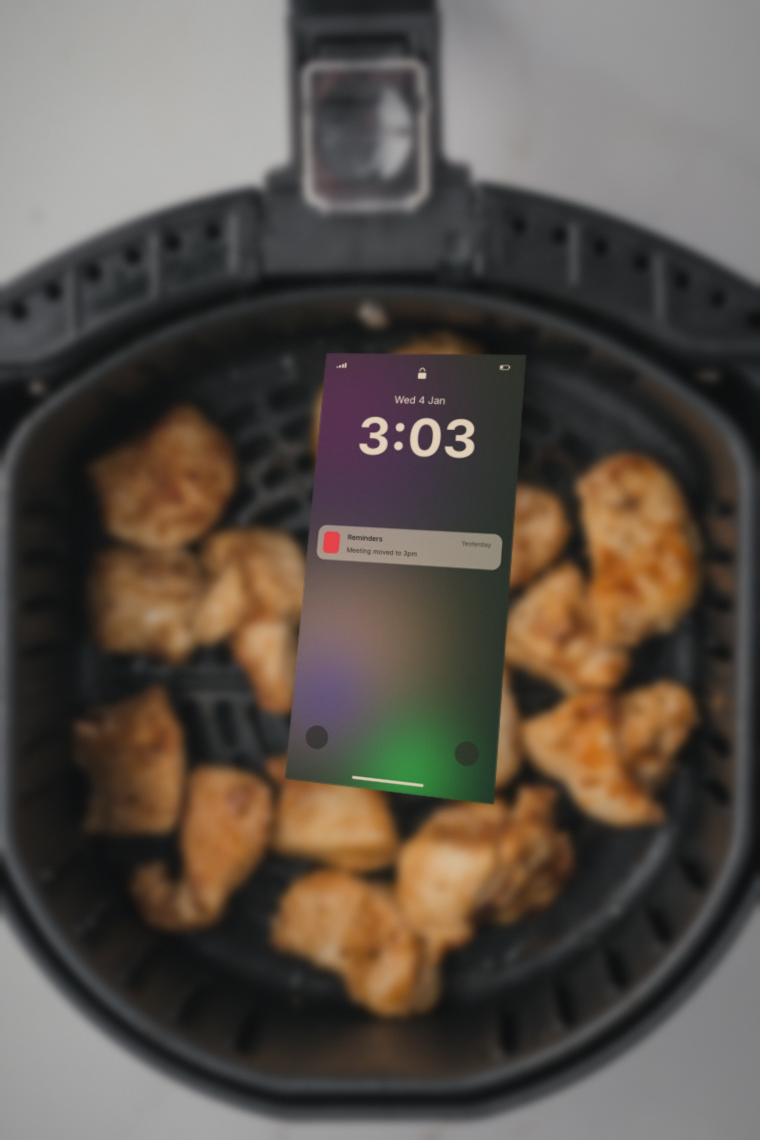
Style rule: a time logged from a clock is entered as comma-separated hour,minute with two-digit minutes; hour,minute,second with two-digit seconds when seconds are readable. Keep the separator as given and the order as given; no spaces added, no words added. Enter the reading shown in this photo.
3,03
